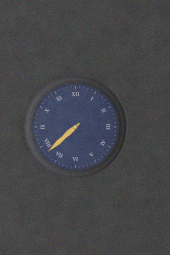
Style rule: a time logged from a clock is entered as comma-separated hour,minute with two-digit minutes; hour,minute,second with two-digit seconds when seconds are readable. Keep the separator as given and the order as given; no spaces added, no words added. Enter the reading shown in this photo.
7,38
